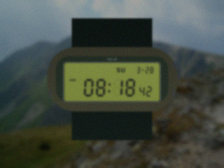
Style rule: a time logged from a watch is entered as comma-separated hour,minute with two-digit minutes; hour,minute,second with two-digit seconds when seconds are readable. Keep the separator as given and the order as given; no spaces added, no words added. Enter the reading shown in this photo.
8,18,42
